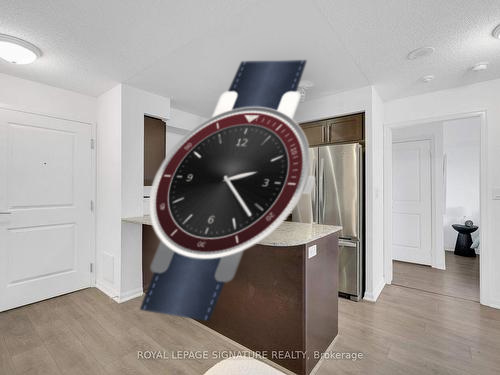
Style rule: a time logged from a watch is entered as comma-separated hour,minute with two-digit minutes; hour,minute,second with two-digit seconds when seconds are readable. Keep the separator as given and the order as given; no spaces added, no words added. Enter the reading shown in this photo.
2,22
